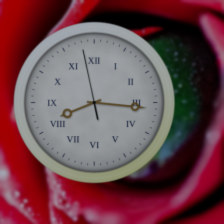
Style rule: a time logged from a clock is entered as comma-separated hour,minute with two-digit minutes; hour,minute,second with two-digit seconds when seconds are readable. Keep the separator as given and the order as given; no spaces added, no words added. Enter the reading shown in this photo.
8,15,58
